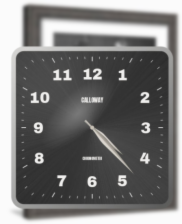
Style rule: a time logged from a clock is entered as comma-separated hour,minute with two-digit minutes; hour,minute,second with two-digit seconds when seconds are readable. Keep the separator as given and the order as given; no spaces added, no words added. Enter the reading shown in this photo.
4,23
